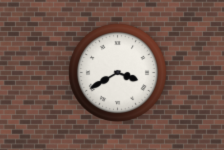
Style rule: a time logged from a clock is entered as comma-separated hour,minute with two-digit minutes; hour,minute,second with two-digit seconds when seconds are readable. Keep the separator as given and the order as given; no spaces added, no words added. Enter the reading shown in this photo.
3,40
